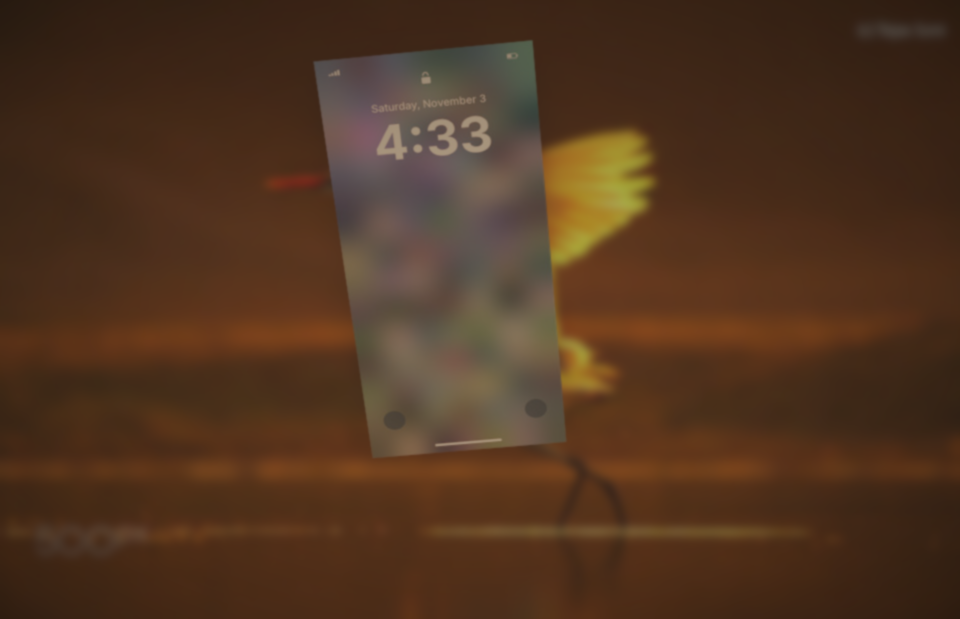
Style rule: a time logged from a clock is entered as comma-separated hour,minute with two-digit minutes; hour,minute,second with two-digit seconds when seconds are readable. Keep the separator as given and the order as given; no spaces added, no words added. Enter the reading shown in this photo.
4,33
